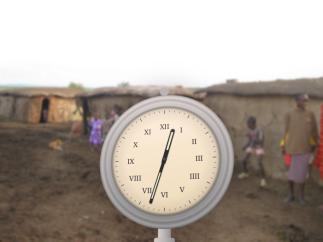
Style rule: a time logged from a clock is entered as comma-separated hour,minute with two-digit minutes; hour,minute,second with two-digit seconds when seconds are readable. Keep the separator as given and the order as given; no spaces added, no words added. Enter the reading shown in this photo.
12,33
